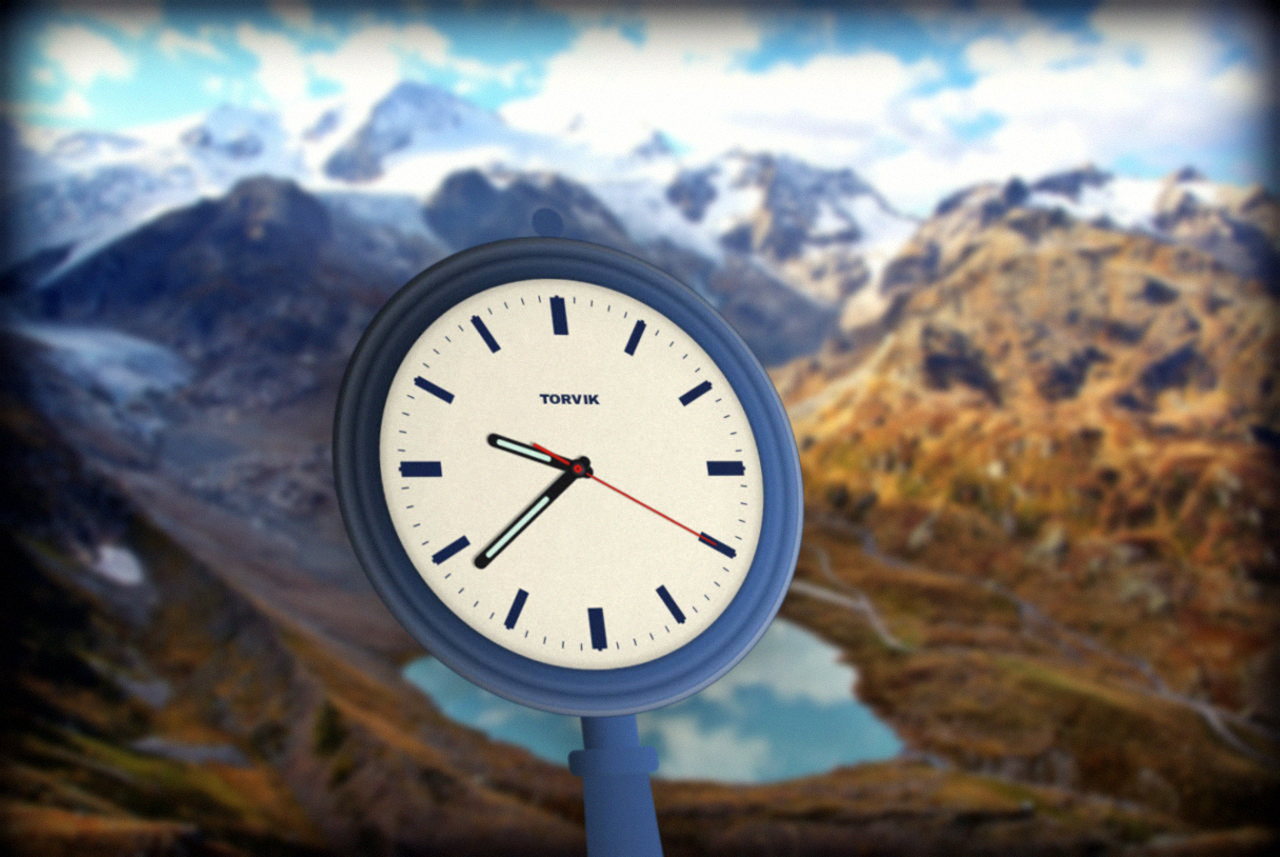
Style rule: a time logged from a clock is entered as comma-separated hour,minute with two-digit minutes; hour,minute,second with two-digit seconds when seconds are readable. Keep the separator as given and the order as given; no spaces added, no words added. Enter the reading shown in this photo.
9,38,20
